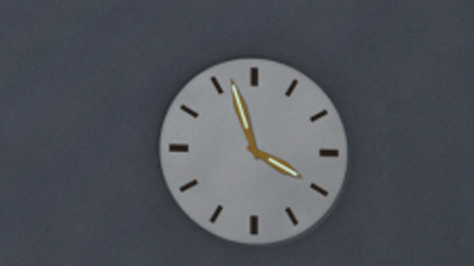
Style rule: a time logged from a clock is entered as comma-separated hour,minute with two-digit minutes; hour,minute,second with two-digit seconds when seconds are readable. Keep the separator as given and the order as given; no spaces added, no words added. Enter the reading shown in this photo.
3,57
